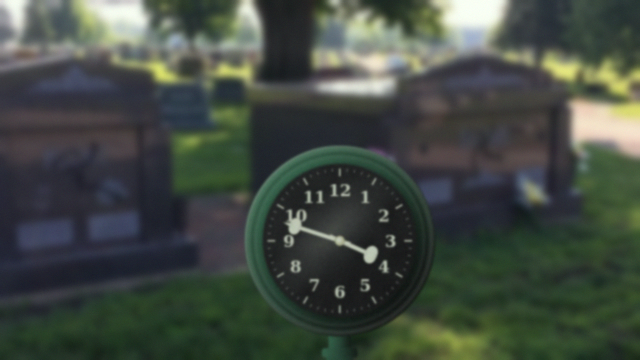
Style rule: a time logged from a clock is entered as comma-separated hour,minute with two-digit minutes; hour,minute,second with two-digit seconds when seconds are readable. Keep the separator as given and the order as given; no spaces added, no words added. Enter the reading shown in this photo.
3,48
